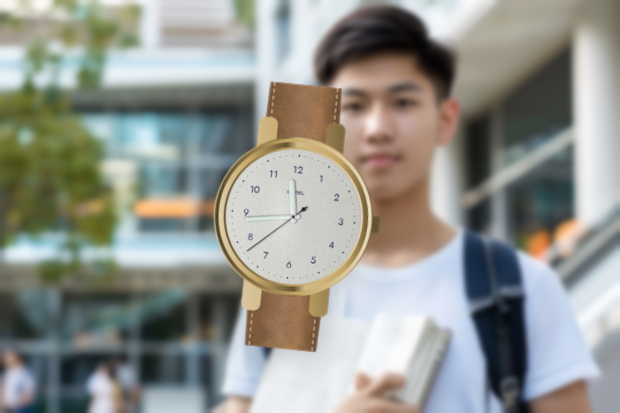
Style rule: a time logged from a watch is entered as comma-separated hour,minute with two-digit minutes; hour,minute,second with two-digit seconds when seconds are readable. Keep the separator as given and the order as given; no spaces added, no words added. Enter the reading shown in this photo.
11,43,38
